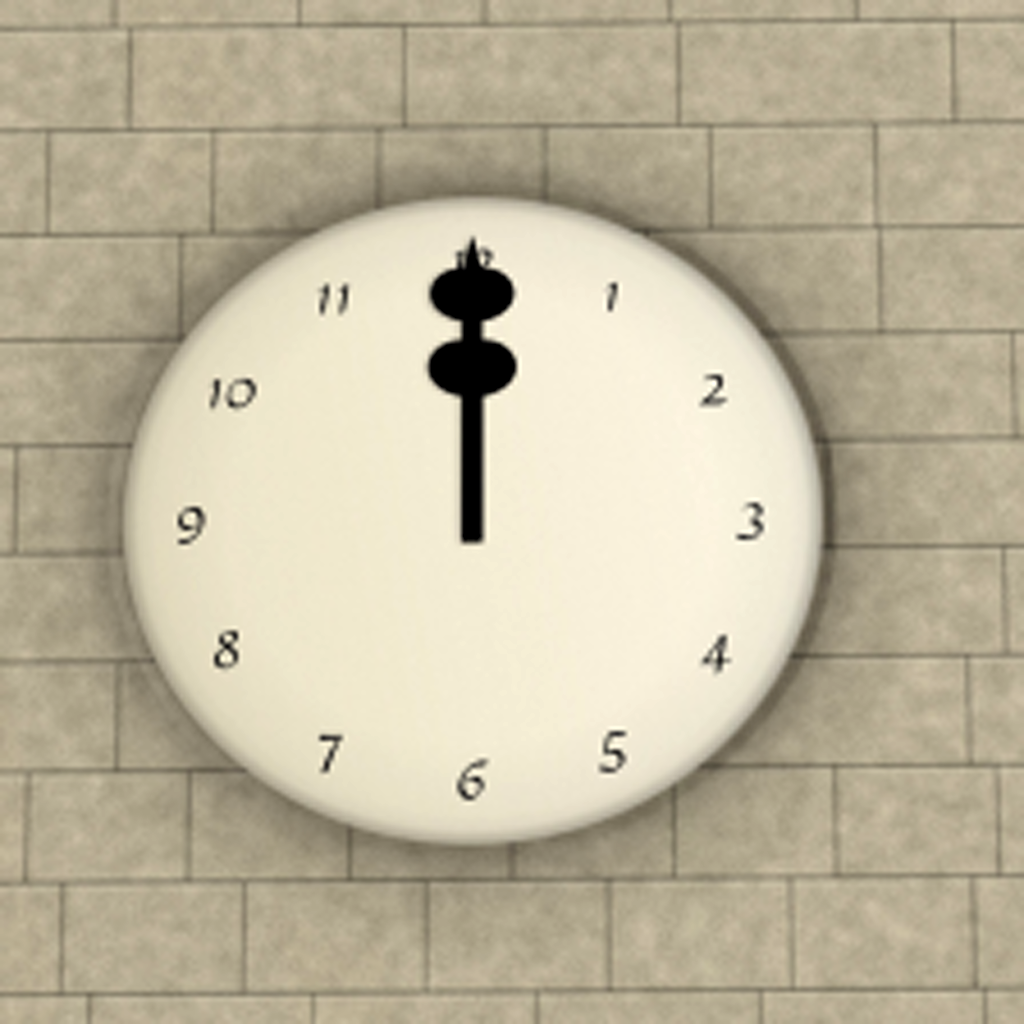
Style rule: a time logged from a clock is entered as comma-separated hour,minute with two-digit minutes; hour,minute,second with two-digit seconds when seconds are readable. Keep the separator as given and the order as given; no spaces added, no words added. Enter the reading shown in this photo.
12,00
